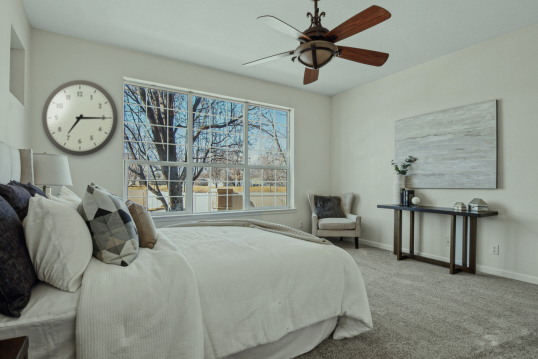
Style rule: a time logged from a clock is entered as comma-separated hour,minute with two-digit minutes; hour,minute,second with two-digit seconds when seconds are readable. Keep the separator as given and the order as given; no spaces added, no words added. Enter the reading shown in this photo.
7,15
